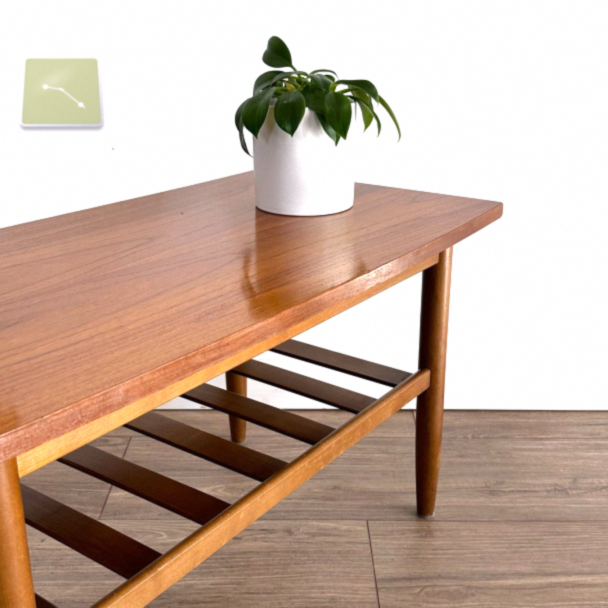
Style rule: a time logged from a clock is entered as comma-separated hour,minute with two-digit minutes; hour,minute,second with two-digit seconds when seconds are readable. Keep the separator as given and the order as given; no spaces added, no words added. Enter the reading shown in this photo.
9,22
